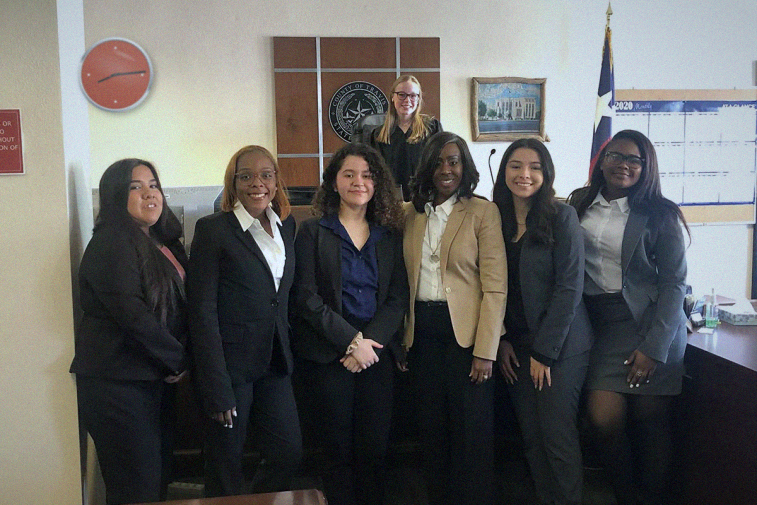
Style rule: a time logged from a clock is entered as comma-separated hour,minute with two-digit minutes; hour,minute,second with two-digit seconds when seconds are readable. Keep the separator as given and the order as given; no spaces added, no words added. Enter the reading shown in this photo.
8,14
